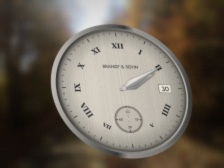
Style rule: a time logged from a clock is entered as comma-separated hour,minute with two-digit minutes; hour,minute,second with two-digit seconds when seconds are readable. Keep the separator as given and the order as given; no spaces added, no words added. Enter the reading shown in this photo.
2,10
